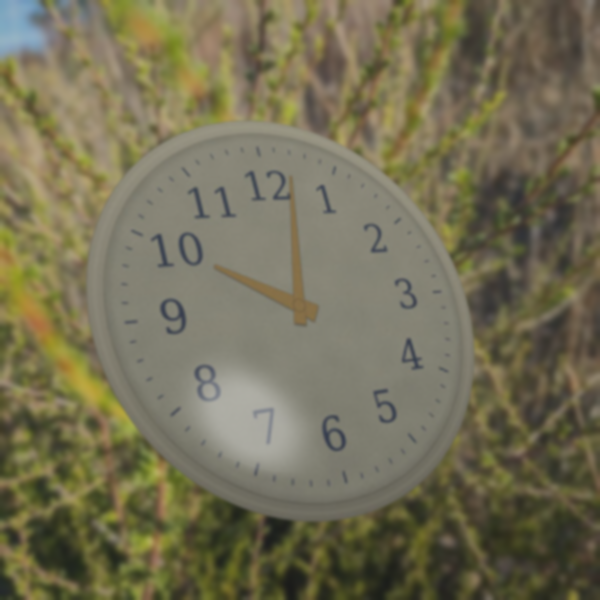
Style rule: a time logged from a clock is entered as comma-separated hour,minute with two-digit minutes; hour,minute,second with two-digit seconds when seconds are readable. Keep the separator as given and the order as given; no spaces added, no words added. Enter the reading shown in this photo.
10,02
